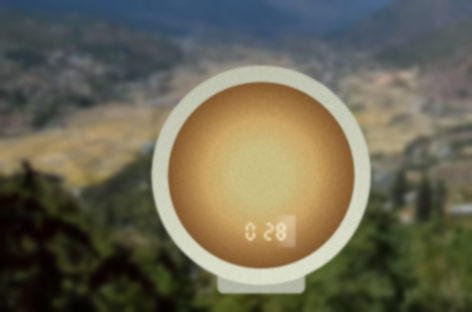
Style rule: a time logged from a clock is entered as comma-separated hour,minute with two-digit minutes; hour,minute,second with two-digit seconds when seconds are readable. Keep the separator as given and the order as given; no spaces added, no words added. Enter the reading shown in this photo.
0,28
